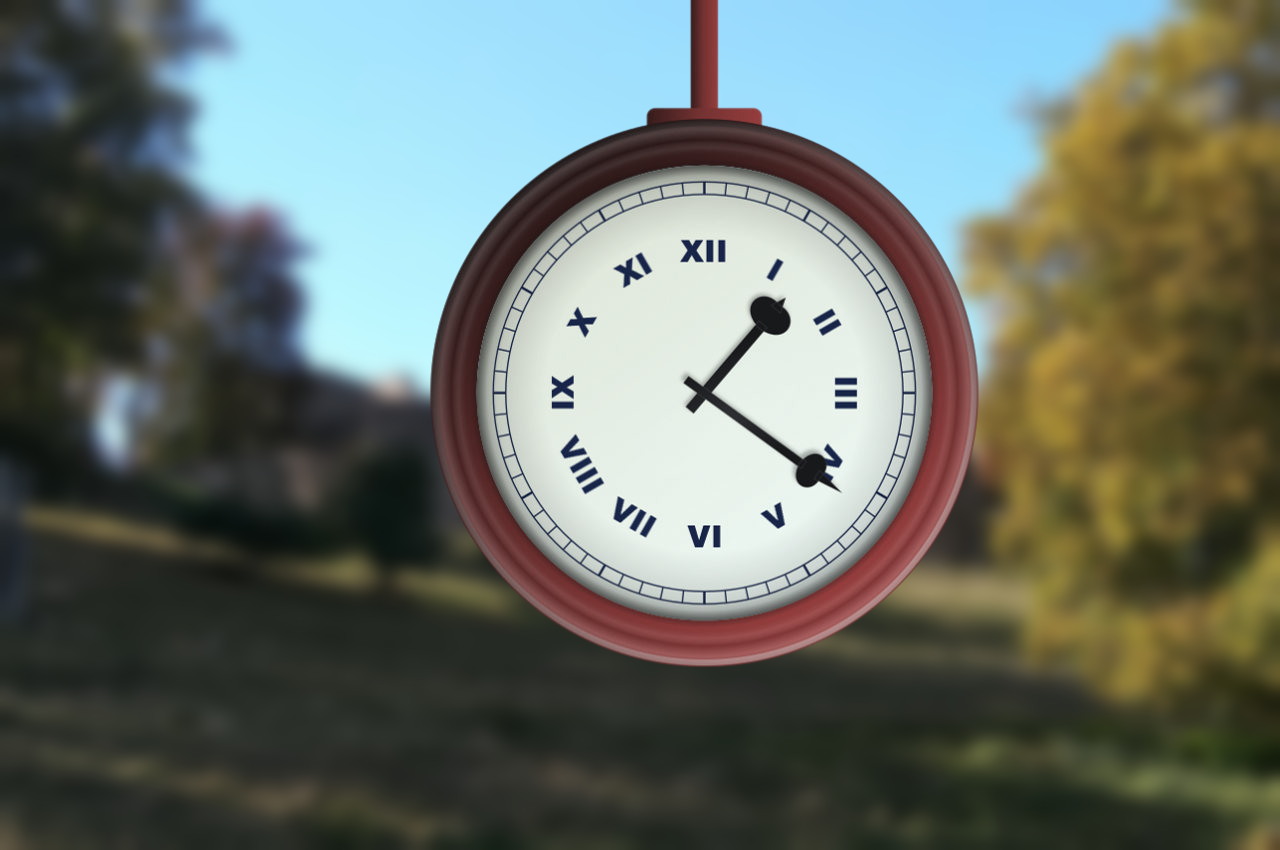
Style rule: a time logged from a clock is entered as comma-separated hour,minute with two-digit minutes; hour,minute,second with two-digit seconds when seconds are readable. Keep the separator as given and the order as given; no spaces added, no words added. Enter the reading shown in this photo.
1,21
